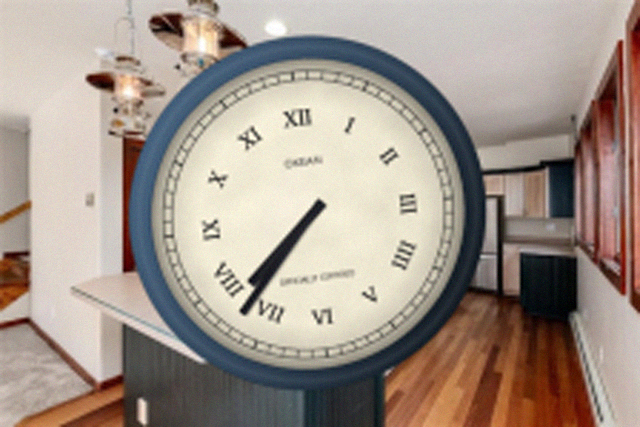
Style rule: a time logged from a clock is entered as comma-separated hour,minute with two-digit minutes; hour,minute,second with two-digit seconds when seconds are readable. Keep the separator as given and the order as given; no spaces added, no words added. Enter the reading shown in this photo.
7,37
